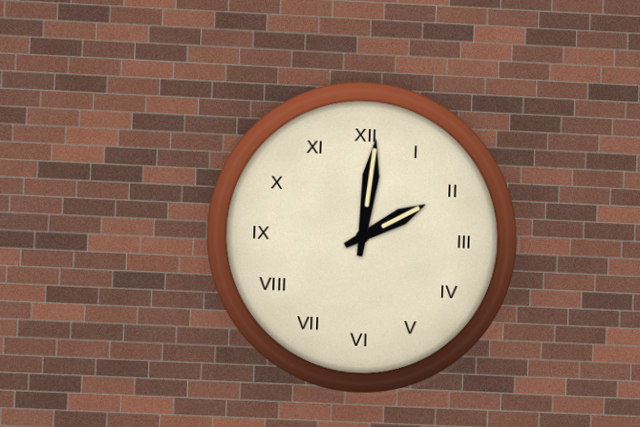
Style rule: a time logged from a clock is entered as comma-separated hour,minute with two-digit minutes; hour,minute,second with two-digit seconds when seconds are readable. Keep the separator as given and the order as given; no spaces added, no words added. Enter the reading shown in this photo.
2,01
